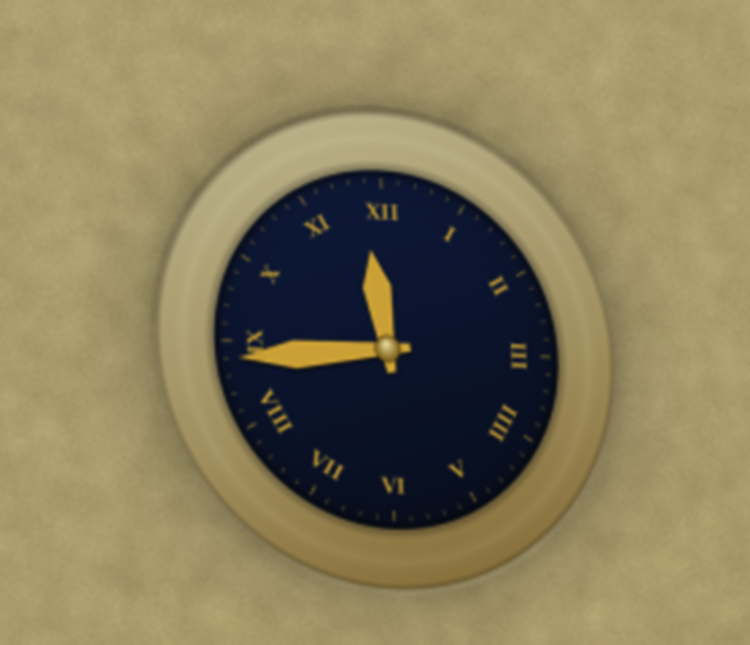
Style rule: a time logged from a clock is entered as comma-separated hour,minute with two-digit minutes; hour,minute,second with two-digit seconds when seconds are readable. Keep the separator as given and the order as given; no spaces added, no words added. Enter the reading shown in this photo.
11,44
